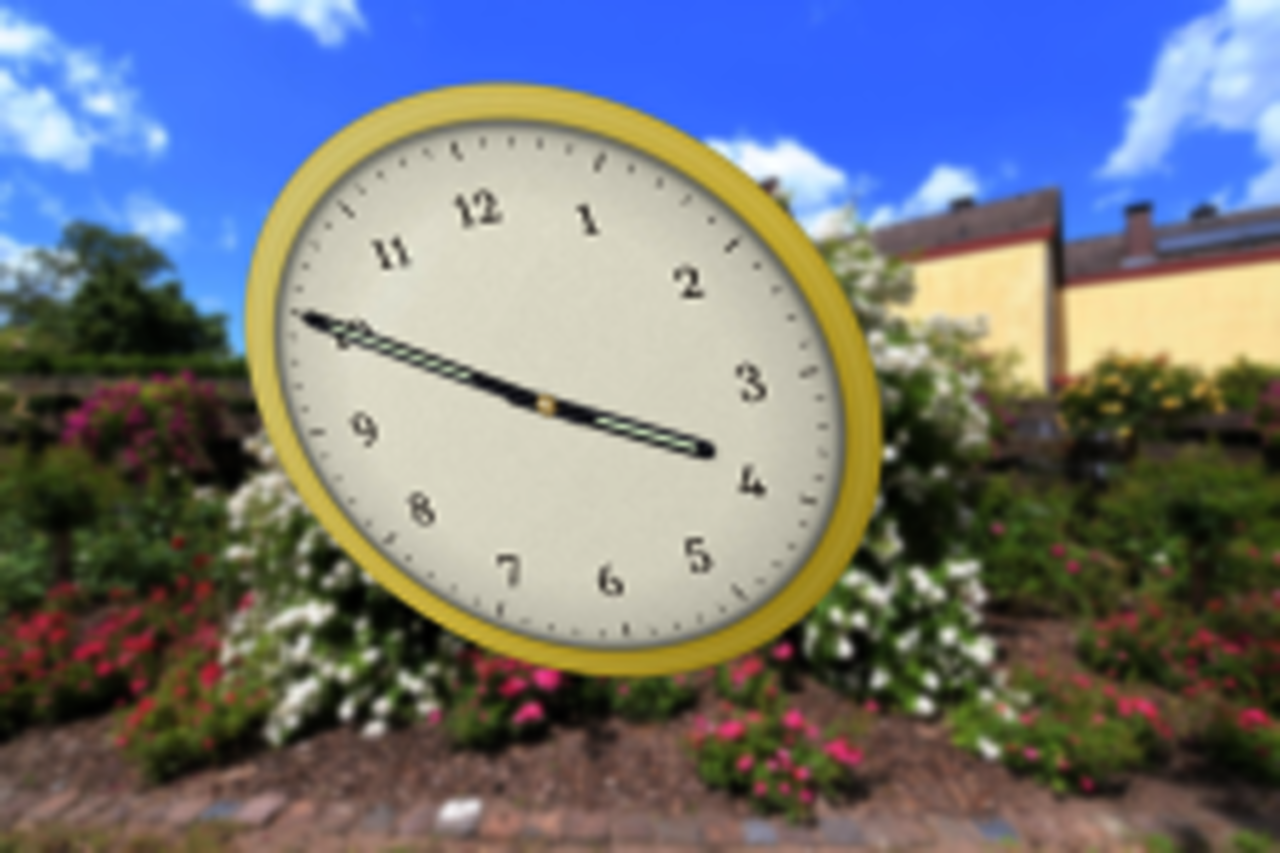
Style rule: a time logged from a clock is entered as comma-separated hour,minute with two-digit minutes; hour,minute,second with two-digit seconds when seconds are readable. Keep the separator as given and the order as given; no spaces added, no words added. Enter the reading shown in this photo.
3,50
